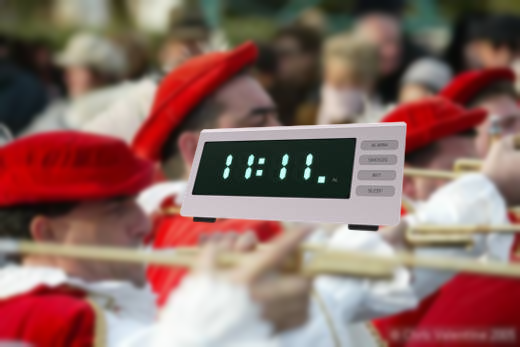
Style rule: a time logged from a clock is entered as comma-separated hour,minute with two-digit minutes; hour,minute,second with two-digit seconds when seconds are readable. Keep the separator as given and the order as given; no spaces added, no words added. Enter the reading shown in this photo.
11,11
